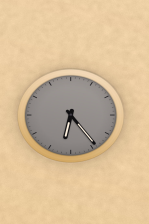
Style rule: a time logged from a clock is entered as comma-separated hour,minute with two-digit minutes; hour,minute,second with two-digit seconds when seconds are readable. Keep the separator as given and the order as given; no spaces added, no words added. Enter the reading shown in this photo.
6,24
